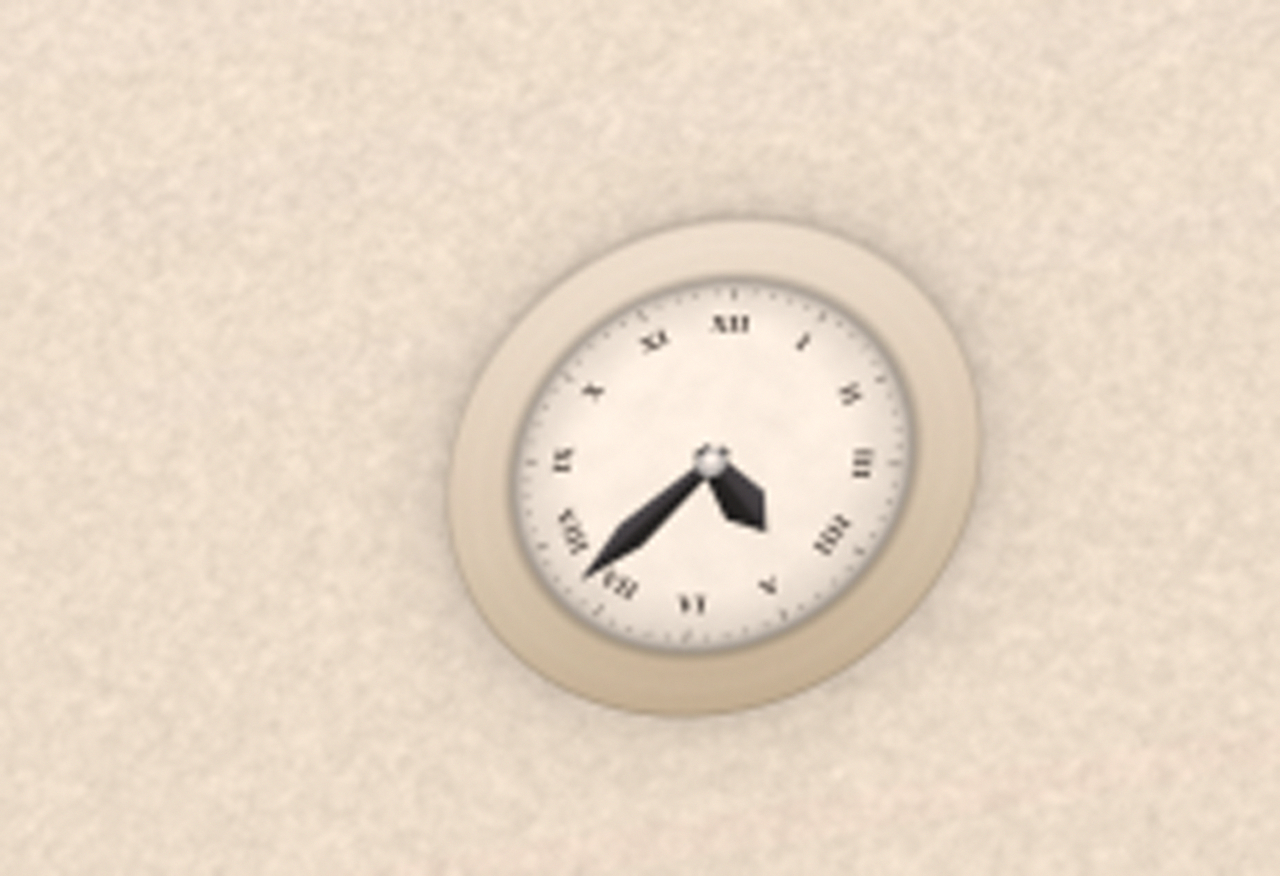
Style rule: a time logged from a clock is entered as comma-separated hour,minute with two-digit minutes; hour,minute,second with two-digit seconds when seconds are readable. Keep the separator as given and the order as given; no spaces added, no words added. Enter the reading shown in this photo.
4,37
